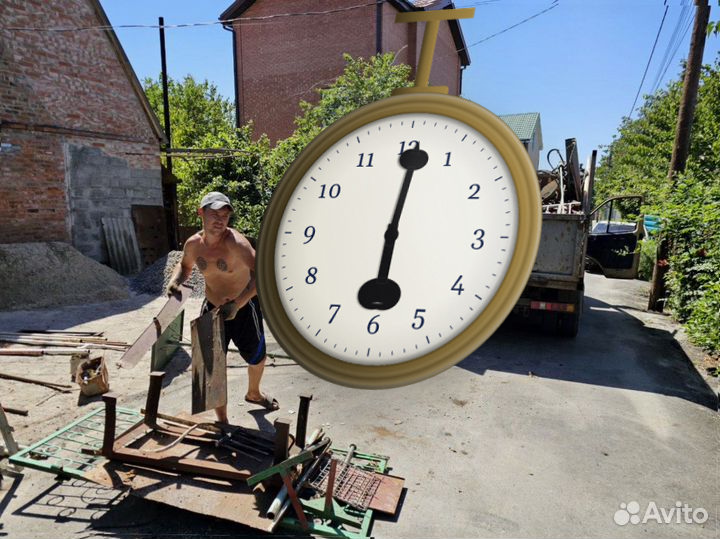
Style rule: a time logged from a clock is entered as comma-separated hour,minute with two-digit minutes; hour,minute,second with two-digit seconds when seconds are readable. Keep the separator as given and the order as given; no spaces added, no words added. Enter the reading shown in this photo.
6,01
